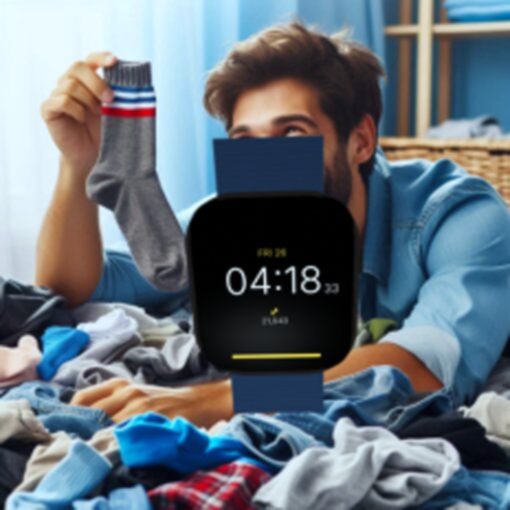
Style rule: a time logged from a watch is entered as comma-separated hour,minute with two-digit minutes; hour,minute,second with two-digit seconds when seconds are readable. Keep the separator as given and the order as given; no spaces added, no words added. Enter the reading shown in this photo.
4,18
